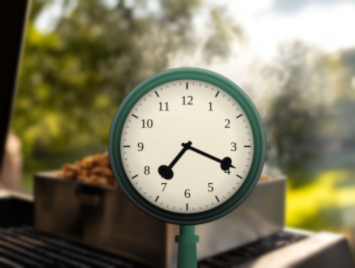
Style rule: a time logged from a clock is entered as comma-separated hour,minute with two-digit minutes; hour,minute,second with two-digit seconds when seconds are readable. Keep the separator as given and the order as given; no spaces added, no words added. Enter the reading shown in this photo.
7,19
